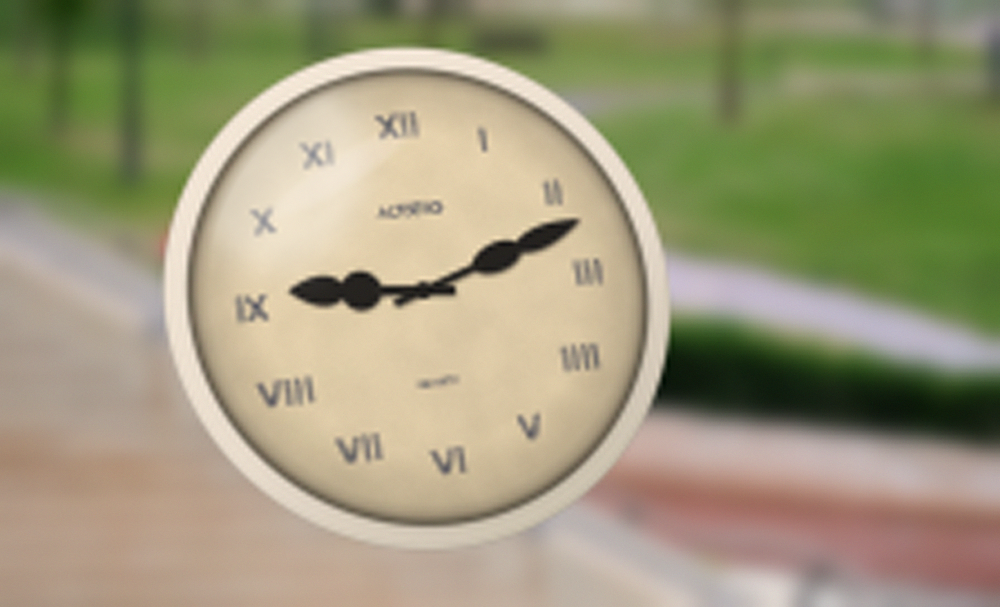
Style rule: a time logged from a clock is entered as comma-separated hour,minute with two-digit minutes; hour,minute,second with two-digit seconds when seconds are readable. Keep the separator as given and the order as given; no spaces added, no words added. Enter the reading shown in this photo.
9,12
